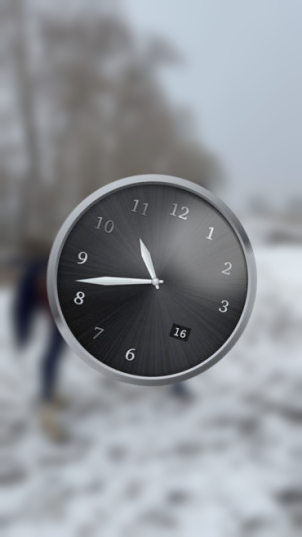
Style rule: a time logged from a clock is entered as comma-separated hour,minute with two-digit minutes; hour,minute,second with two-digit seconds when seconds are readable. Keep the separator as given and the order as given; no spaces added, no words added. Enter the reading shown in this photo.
10,42
